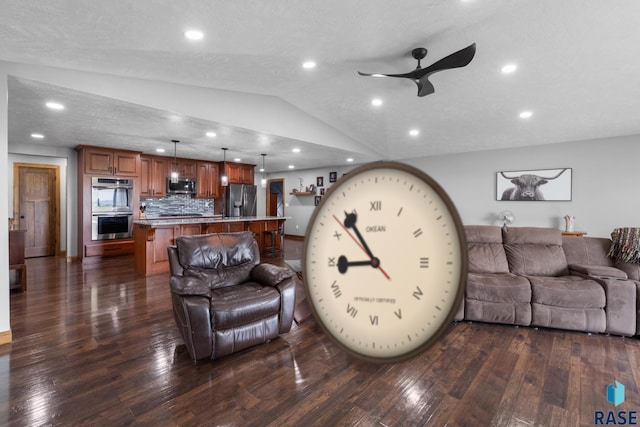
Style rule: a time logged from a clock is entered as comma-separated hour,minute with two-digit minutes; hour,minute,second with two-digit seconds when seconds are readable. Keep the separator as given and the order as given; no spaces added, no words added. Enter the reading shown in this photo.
8,53,52
